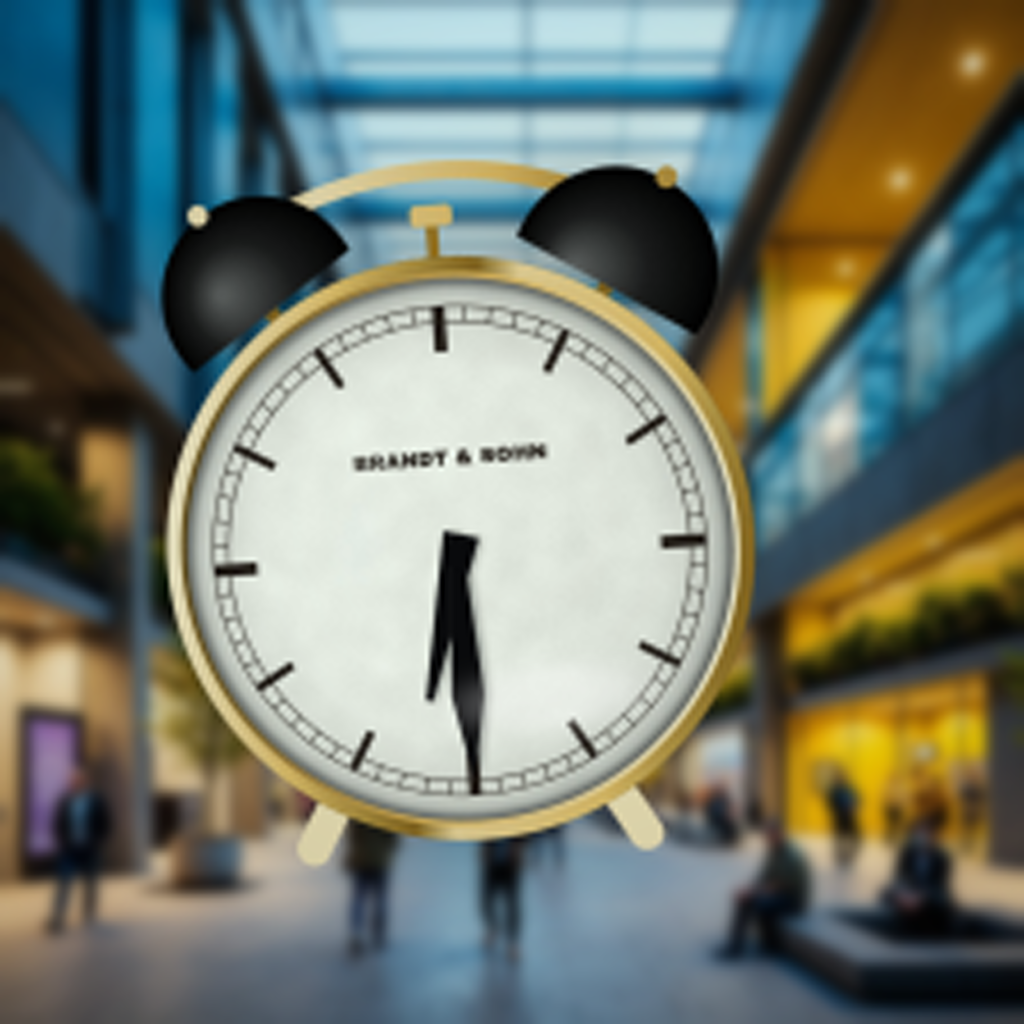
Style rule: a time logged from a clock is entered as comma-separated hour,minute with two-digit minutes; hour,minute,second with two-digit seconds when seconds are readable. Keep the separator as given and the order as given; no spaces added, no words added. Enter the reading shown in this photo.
6,30
